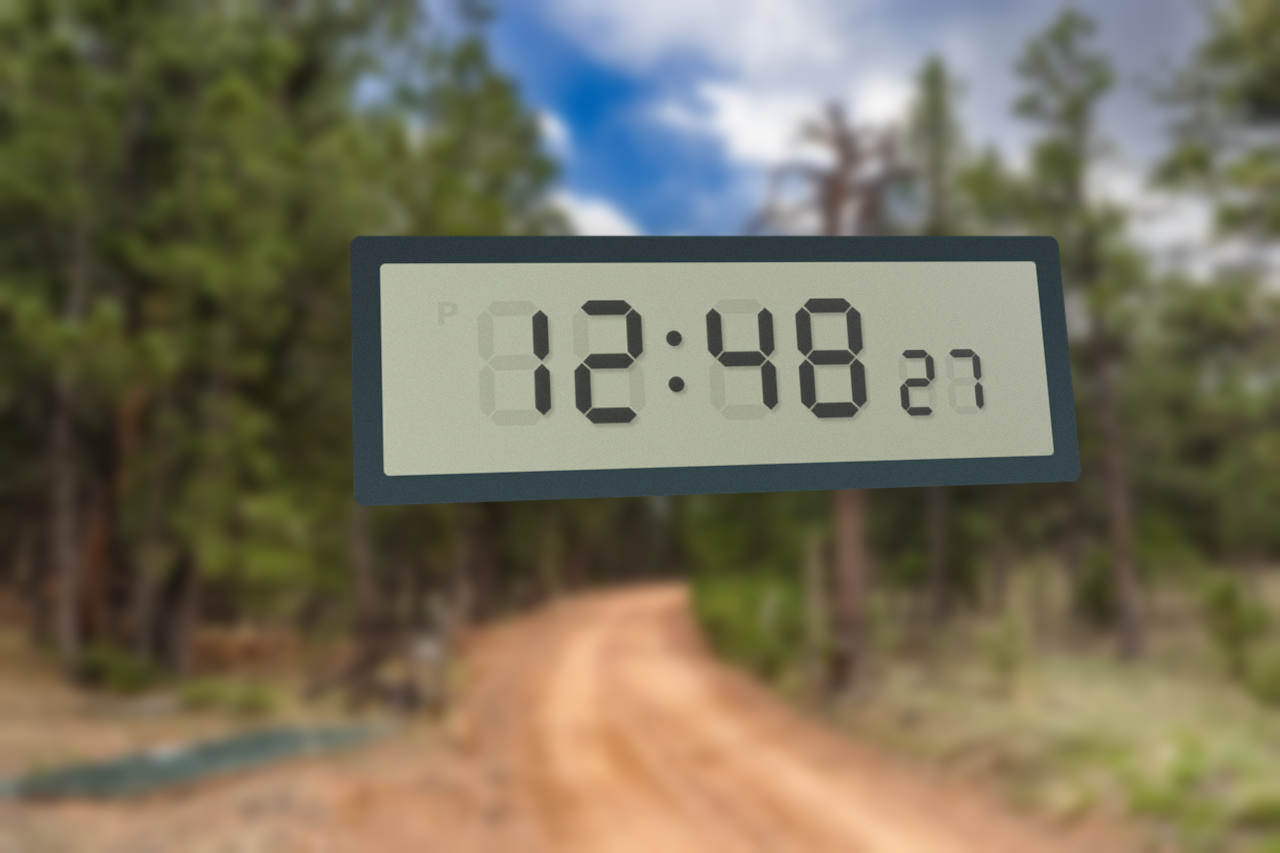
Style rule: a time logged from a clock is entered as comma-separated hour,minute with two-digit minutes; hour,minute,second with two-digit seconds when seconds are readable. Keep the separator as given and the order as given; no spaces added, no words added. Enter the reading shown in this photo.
12,48,27
